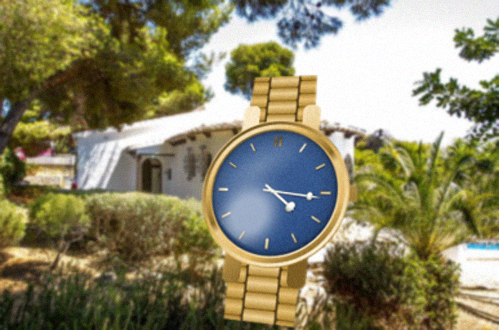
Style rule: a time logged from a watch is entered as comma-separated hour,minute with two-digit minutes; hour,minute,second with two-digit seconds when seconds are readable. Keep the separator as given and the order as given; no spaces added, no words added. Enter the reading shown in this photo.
4,16
